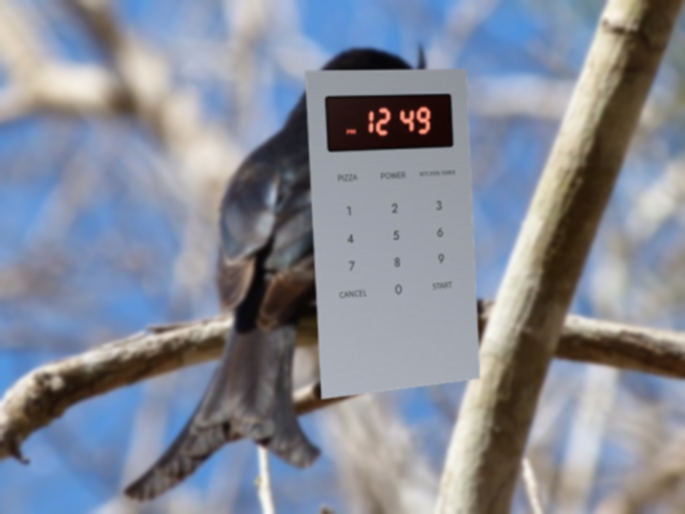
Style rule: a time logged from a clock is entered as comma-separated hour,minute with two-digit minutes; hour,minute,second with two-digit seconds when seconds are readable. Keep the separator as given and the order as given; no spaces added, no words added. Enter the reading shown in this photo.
12,49
